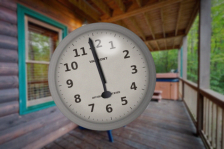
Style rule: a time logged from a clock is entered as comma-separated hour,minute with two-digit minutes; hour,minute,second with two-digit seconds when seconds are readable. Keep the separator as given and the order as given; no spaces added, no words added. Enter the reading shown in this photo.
5,59
